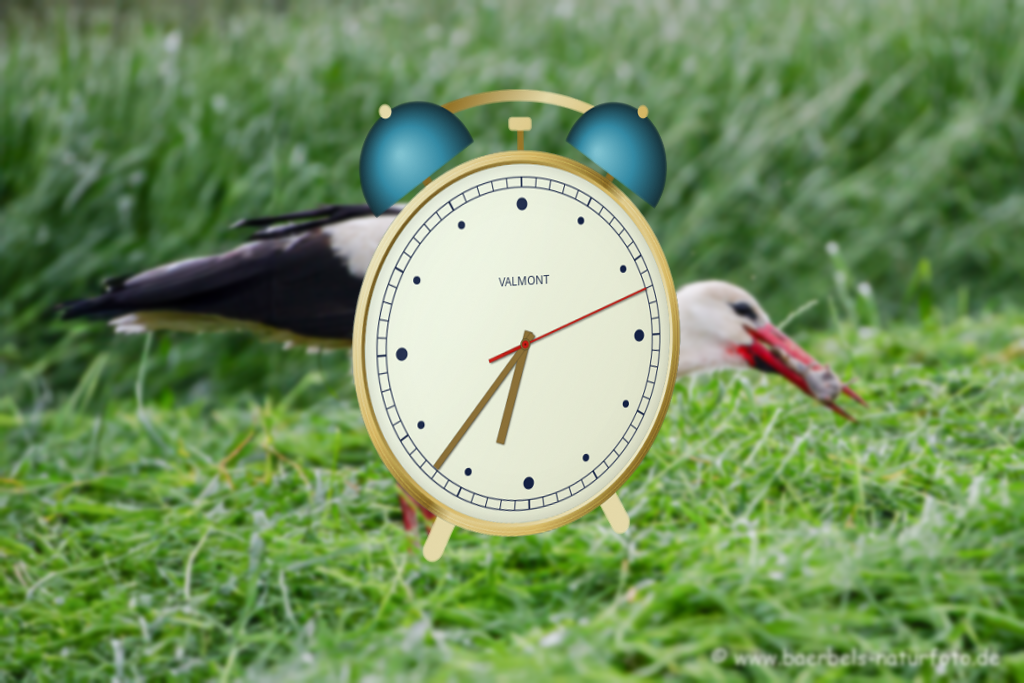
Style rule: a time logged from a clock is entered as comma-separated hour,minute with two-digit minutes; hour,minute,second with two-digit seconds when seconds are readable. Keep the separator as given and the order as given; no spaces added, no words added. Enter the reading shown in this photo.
6,37,12
